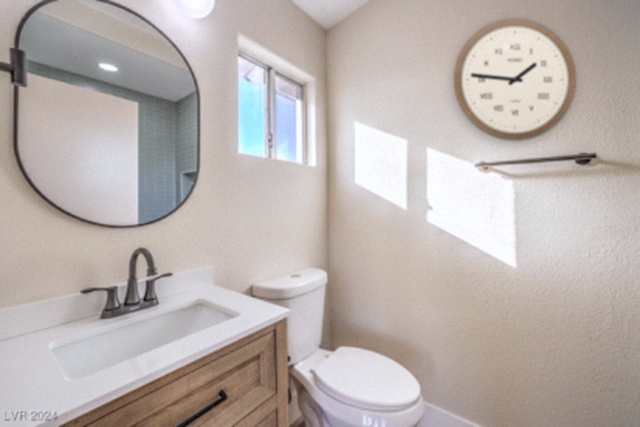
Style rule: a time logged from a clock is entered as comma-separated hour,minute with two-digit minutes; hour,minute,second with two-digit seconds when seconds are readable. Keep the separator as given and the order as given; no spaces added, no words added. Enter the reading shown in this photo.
1,46
